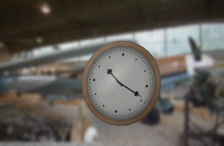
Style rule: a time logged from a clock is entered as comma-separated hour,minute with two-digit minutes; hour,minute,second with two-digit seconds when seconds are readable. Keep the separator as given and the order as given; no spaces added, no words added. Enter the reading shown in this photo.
10,19
